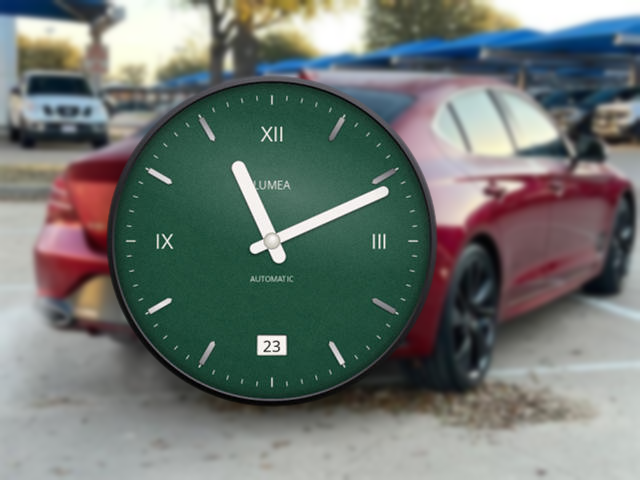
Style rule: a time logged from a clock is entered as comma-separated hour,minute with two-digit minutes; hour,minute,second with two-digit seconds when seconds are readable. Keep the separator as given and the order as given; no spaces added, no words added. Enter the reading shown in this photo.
11,11
